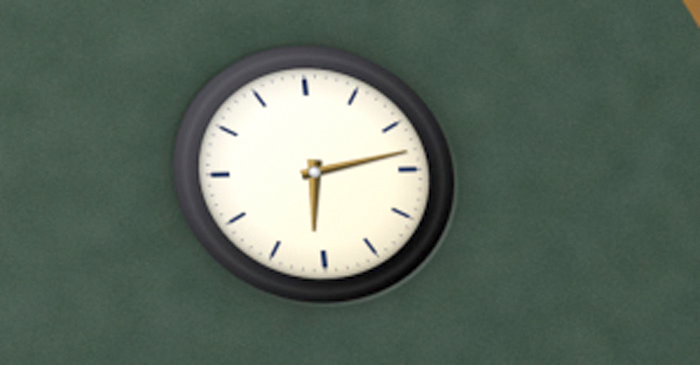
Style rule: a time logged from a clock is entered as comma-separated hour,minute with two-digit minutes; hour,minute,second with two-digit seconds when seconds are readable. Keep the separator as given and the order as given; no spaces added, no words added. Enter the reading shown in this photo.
6,13
